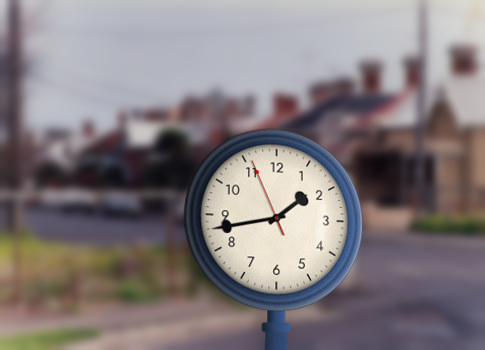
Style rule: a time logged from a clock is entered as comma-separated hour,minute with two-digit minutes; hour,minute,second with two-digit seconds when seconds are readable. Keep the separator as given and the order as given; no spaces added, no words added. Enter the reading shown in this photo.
1,42,56
